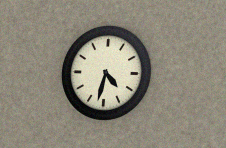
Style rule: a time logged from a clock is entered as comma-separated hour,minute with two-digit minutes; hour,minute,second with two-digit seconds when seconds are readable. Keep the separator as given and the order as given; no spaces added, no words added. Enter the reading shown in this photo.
4,32
